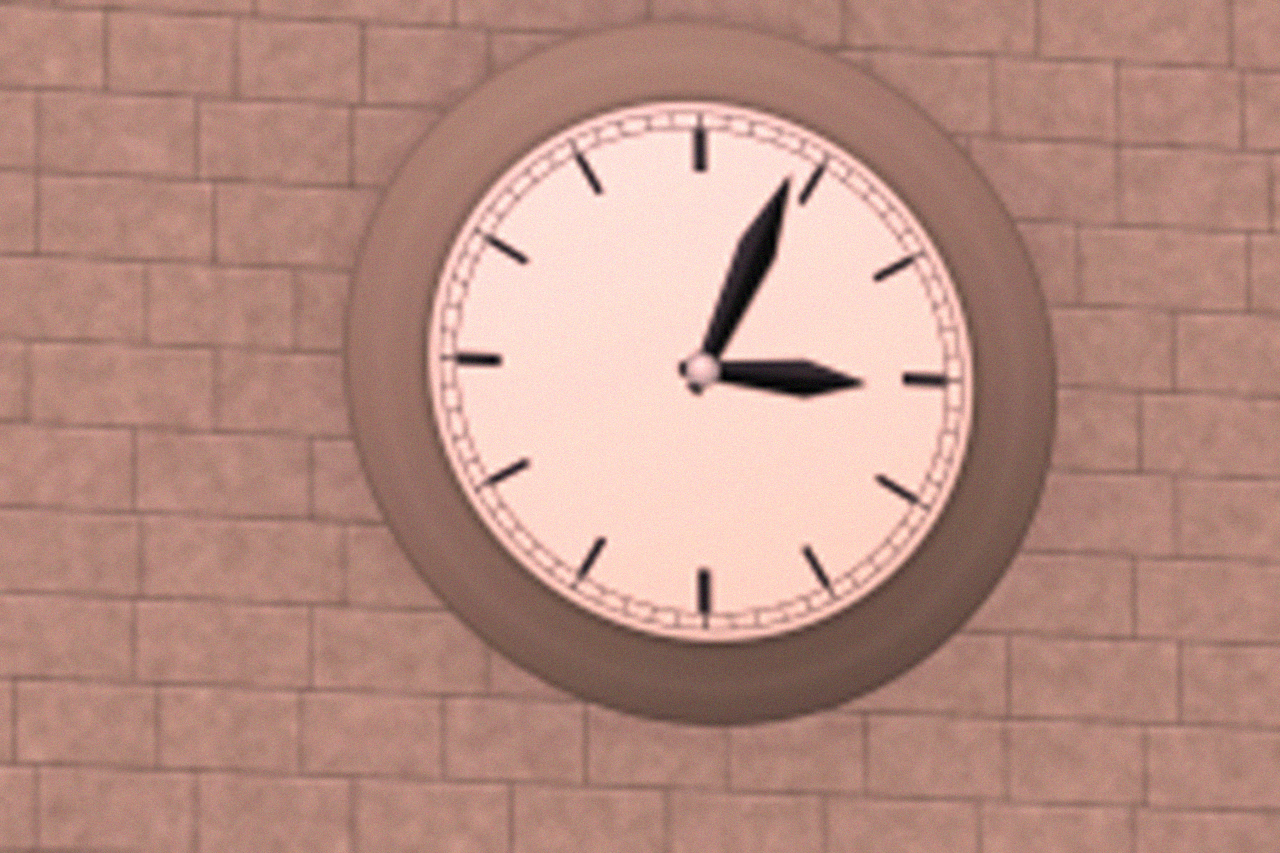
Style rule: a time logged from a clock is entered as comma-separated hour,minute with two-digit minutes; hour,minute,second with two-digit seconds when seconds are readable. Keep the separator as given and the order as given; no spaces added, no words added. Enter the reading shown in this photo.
3,04
